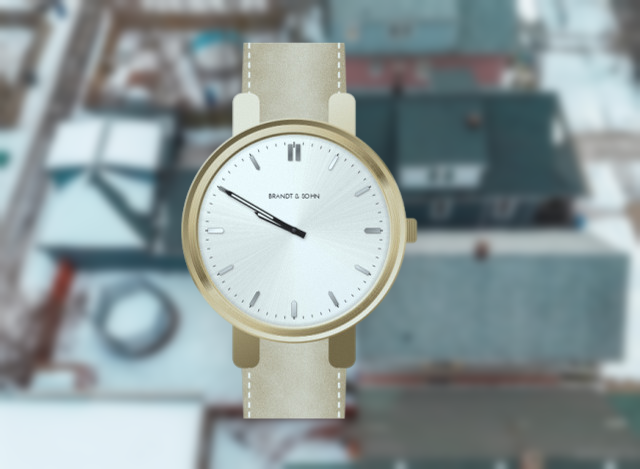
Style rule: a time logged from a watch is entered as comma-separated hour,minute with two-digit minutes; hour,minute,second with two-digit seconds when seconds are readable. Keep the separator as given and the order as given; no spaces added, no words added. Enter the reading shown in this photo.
9,50
